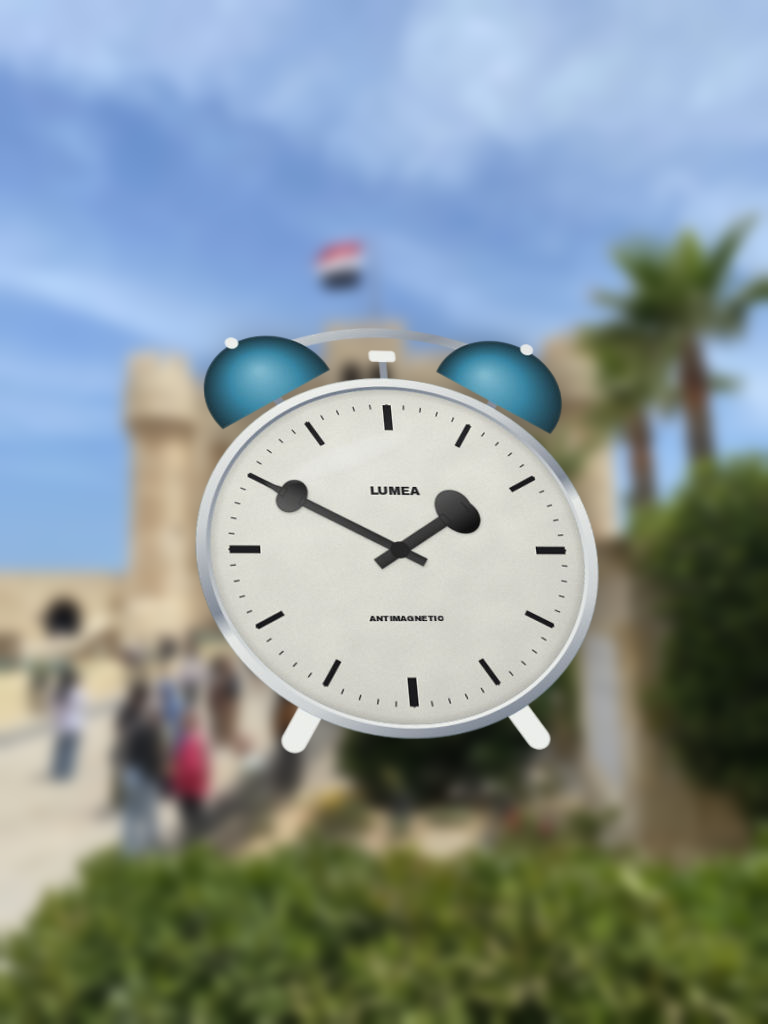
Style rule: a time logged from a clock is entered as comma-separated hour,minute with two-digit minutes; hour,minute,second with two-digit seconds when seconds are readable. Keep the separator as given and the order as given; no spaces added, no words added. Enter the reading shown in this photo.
1,50
